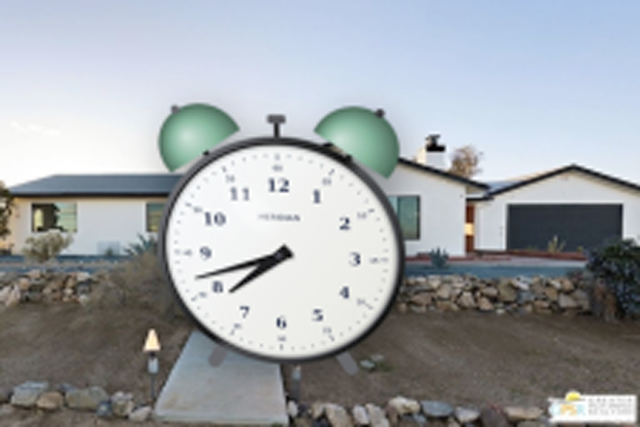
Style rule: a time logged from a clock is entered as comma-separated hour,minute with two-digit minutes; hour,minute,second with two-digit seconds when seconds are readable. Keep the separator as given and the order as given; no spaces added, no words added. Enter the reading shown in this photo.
7,42
